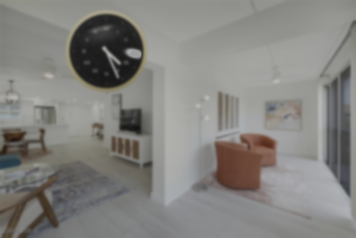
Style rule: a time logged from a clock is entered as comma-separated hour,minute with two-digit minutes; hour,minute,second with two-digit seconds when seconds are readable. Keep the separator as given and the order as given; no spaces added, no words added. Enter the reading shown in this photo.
4,26
